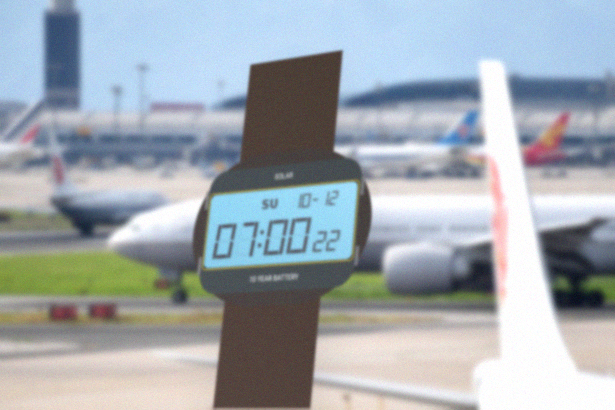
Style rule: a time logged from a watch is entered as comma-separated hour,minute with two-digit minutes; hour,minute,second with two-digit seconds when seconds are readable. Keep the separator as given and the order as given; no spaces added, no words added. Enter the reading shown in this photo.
7,00,22
